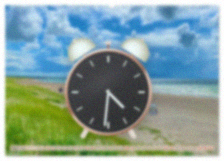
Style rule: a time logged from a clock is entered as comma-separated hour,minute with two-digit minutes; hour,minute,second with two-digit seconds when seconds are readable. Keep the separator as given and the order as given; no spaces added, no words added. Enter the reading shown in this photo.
4,31
